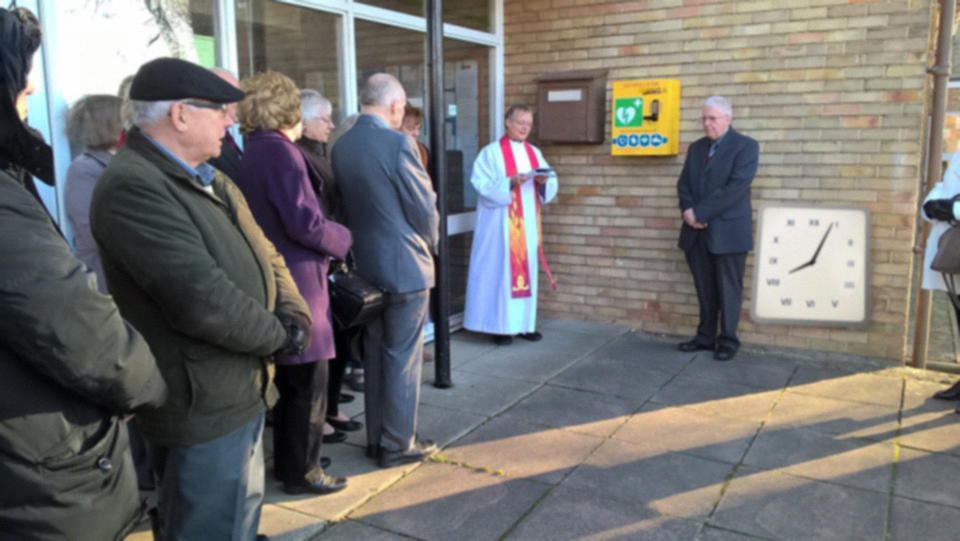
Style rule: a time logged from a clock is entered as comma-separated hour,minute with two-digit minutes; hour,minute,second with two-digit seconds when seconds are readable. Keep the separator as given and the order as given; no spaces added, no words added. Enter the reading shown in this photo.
8,04
